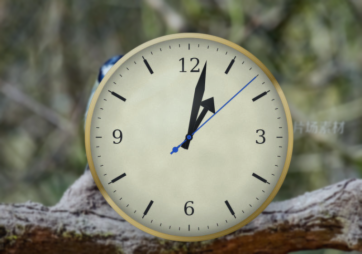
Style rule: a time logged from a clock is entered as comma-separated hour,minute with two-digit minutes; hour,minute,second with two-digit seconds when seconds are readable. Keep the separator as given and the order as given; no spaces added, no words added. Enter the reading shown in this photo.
1,02,08
